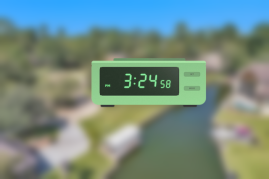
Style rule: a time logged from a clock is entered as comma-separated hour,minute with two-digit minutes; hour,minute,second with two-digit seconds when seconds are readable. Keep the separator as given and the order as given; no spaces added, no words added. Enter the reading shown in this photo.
3,24,58
